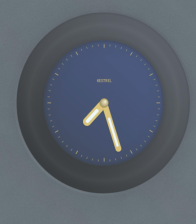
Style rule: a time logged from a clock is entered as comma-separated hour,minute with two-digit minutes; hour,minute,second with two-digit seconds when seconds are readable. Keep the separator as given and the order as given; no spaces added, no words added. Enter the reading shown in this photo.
7,27
